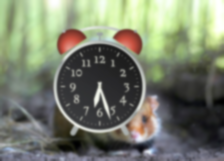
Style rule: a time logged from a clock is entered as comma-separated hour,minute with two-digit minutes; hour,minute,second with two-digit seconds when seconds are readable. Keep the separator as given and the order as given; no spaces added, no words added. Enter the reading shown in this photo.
6,27
